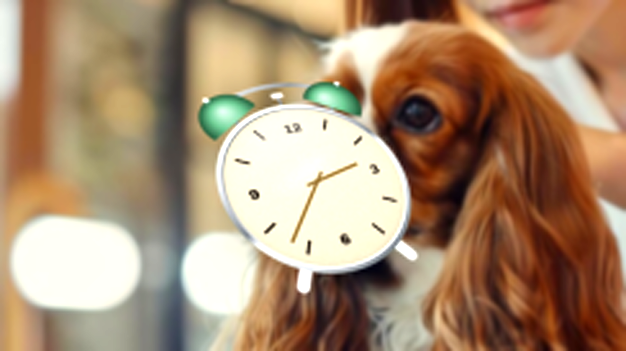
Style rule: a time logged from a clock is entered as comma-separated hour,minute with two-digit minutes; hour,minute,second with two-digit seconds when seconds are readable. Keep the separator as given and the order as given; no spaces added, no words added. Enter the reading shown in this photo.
2,37
